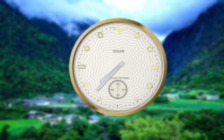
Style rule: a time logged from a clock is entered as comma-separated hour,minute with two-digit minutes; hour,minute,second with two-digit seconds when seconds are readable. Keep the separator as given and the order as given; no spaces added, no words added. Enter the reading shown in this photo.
7,37
